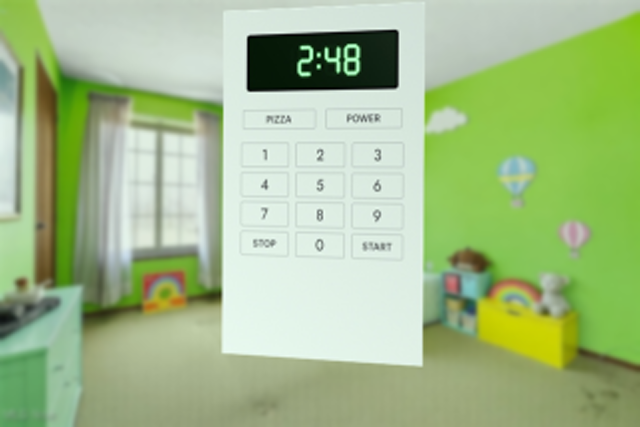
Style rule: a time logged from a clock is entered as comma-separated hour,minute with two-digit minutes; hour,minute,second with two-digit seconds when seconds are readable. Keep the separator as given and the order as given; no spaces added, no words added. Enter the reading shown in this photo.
2,48
